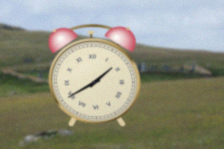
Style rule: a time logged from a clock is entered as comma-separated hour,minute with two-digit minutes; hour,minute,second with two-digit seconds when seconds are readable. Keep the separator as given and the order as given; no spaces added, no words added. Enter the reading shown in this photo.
1,40
